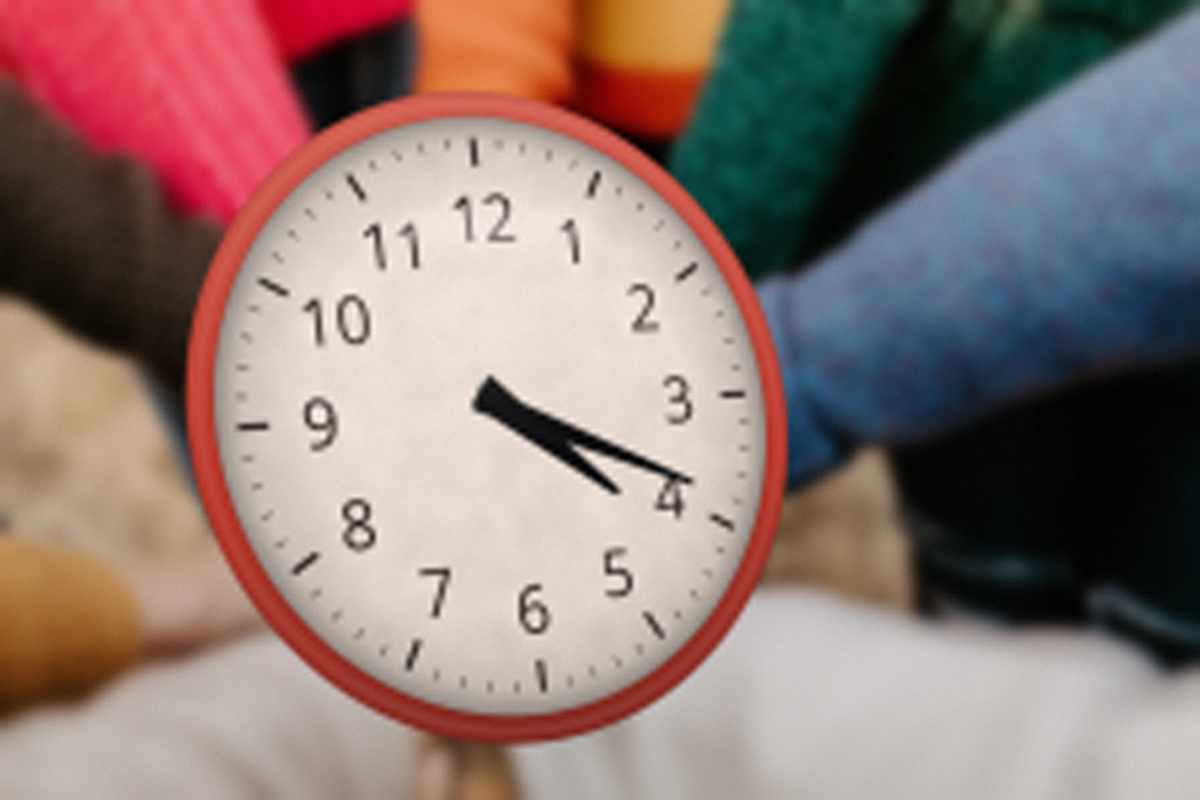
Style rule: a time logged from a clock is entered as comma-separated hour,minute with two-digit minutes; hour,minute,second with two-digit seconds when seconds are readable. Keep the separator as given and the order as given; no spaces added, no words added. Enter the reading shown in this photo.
4,19
